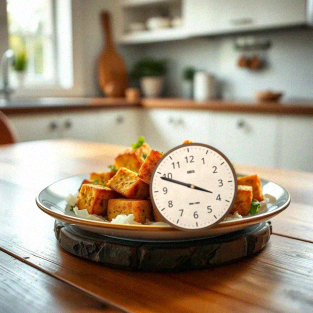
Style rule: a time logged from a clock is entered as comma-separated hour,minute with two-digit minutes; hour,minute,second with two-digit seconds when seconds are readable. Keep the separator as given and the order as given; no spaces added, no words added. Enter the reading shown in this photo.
3,49
